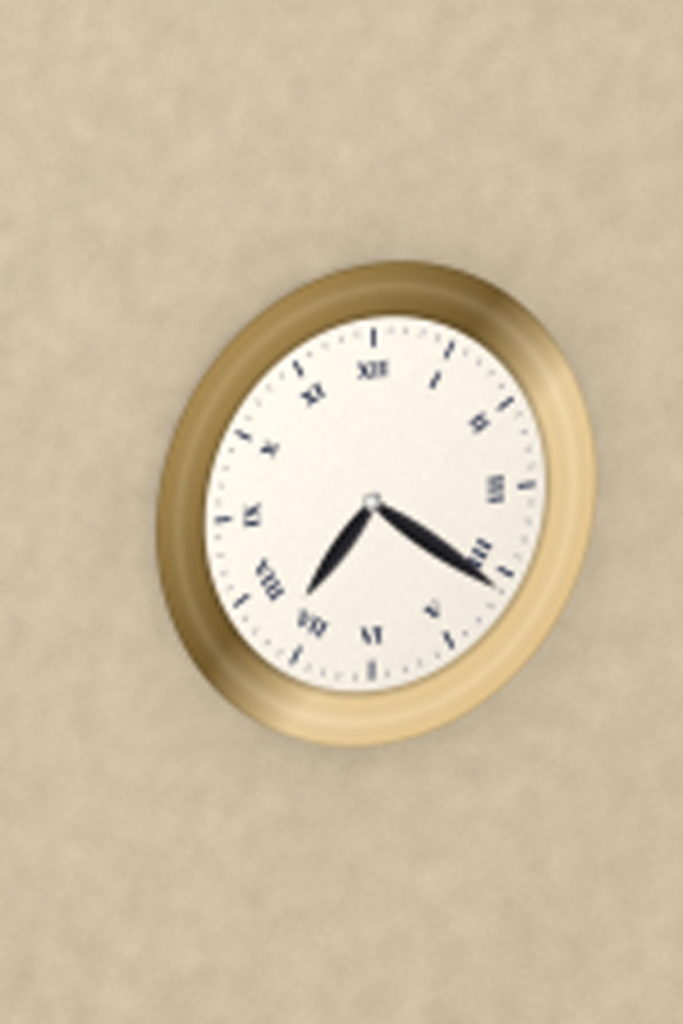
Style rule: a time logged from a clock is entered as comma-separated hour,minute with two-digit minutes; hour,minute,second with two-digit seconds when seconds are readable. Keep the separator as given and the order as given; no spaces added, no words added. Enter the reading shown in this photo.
7,21
